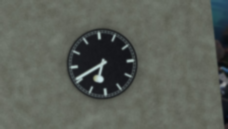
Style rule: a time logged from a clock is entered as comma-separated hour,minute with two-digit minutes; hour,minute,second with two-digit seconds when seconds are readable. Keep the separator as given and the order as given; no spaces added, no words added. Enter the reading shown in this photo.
6,41
